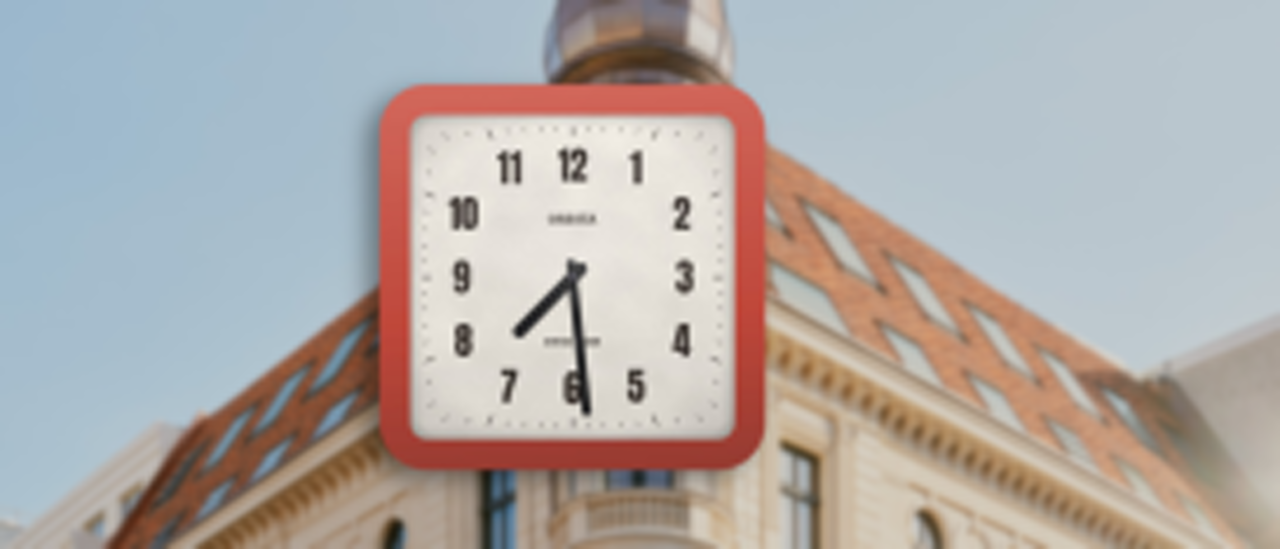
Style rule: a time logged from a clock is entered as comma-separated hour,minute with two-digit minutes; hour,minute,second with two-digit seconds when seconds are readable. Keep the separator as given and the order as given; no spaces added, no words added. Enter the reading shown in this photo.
7,29
